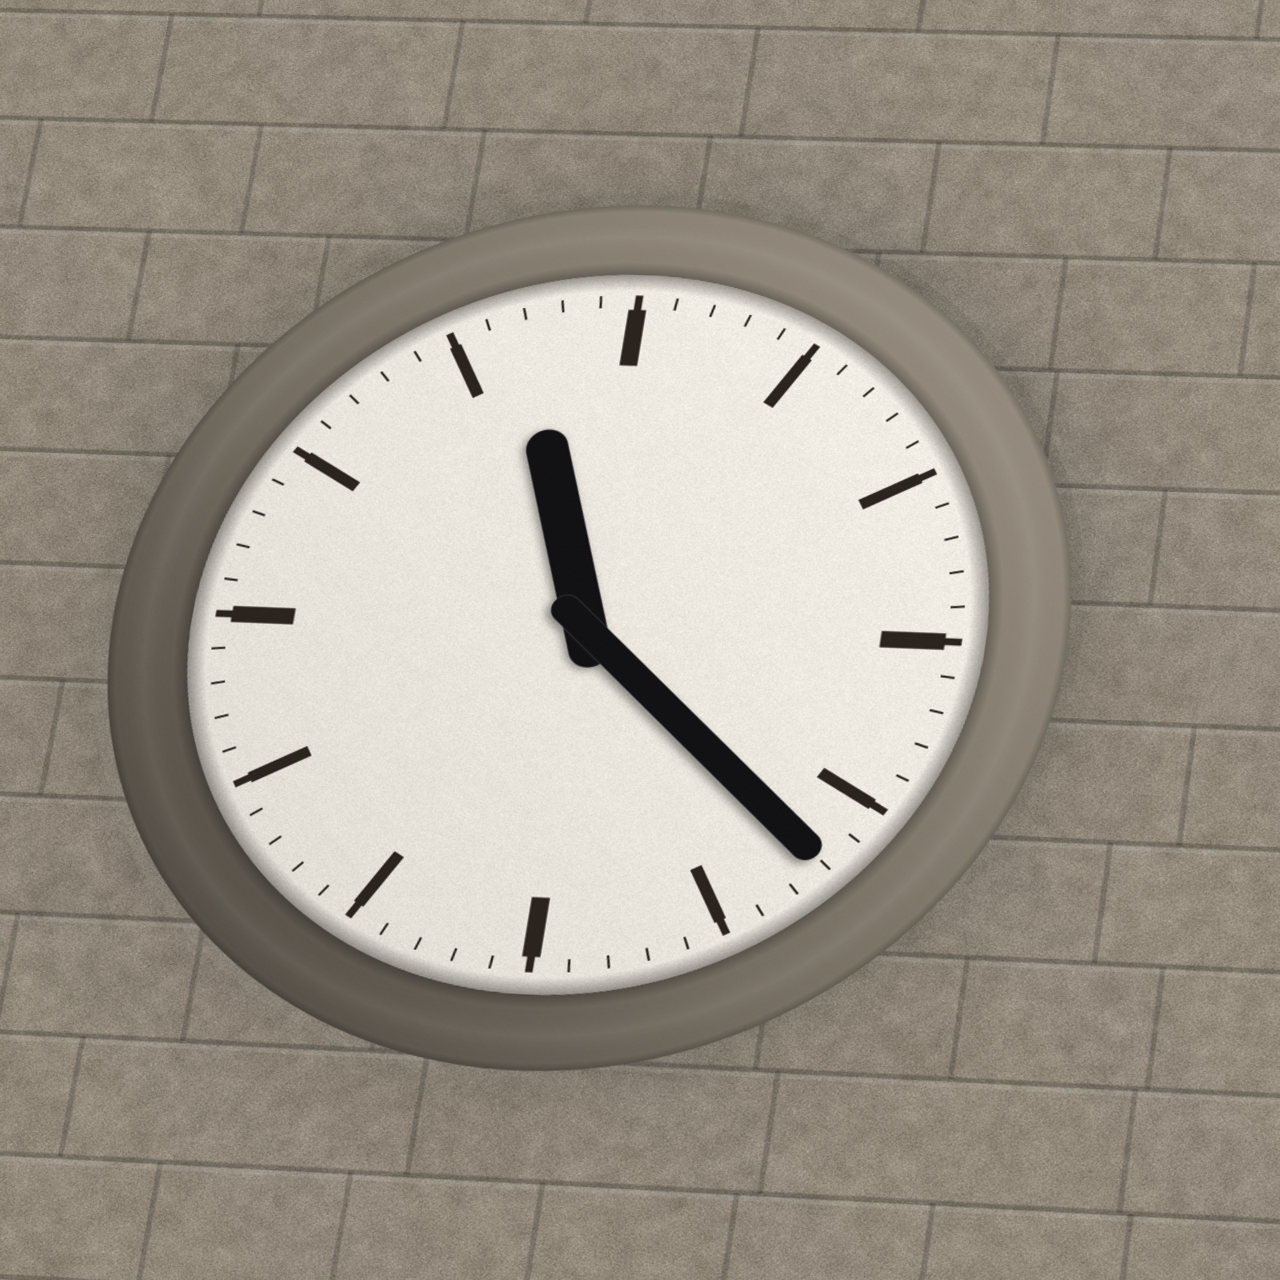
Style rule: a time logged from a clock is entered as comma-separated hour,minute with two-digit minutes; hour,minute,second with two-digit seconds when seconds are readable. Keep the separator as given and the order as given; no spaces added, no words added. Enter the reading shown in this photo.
11,22
